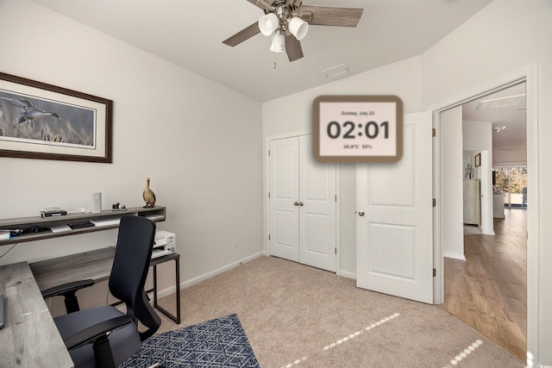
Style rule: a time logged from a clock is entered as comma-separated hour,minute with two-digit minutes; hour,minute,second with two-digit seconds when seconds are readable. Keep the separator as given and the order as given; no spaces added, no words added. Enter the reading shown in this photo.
2,01
